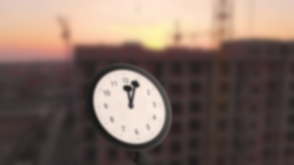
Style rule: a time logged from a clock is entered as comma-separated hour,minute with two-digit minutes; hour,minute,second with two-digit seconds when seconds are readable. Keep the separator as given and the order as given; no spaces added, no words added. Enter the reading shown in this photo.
12,04
